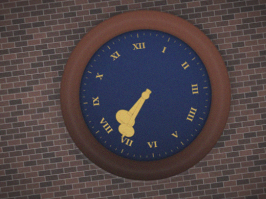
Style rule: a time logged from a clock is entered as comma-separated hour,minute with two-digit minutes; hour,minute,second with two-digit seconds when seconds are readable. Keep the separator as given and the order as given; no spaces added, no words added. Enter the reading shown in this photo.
7,36
